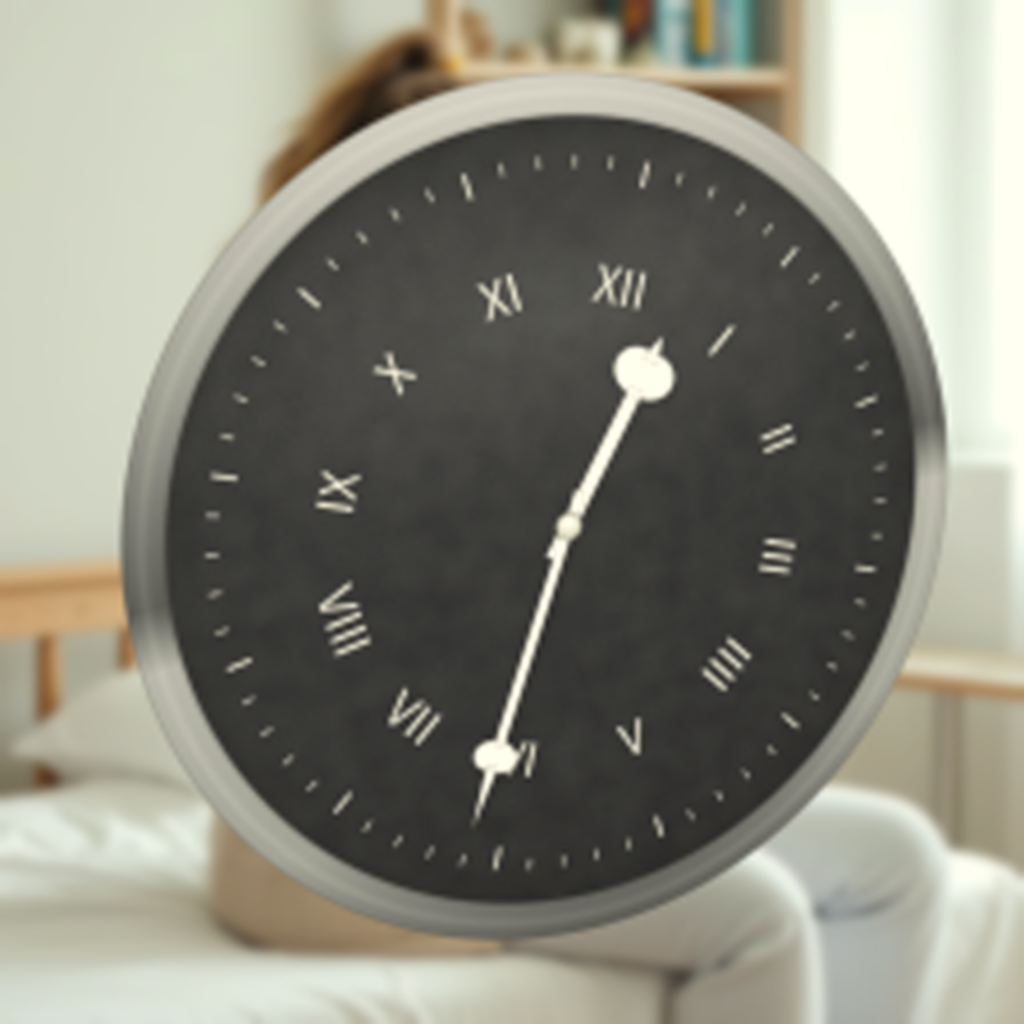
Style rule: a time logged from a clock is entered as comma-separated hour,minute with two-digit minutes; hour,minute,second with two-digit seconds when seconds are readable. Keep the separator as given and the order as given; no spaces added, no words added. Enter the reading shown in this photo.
12,31
